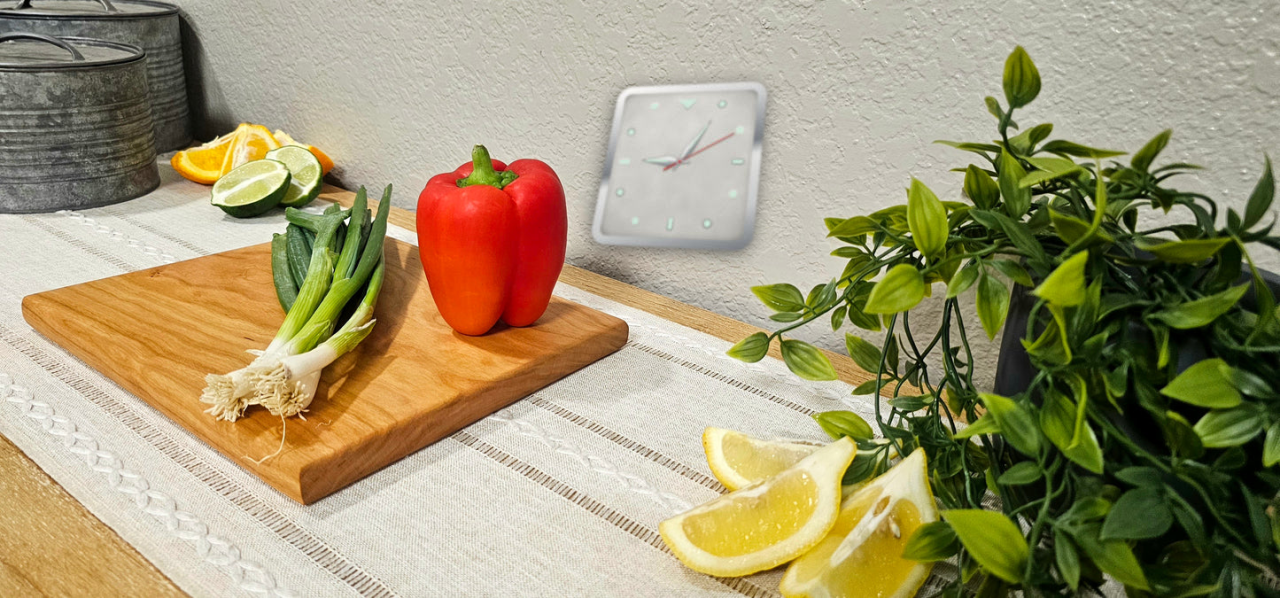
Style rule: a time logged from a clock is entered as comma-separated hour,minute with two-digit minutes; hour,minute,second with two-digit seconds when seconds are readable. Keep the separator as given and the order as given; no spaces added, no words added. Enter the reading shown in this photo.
9,05,10
